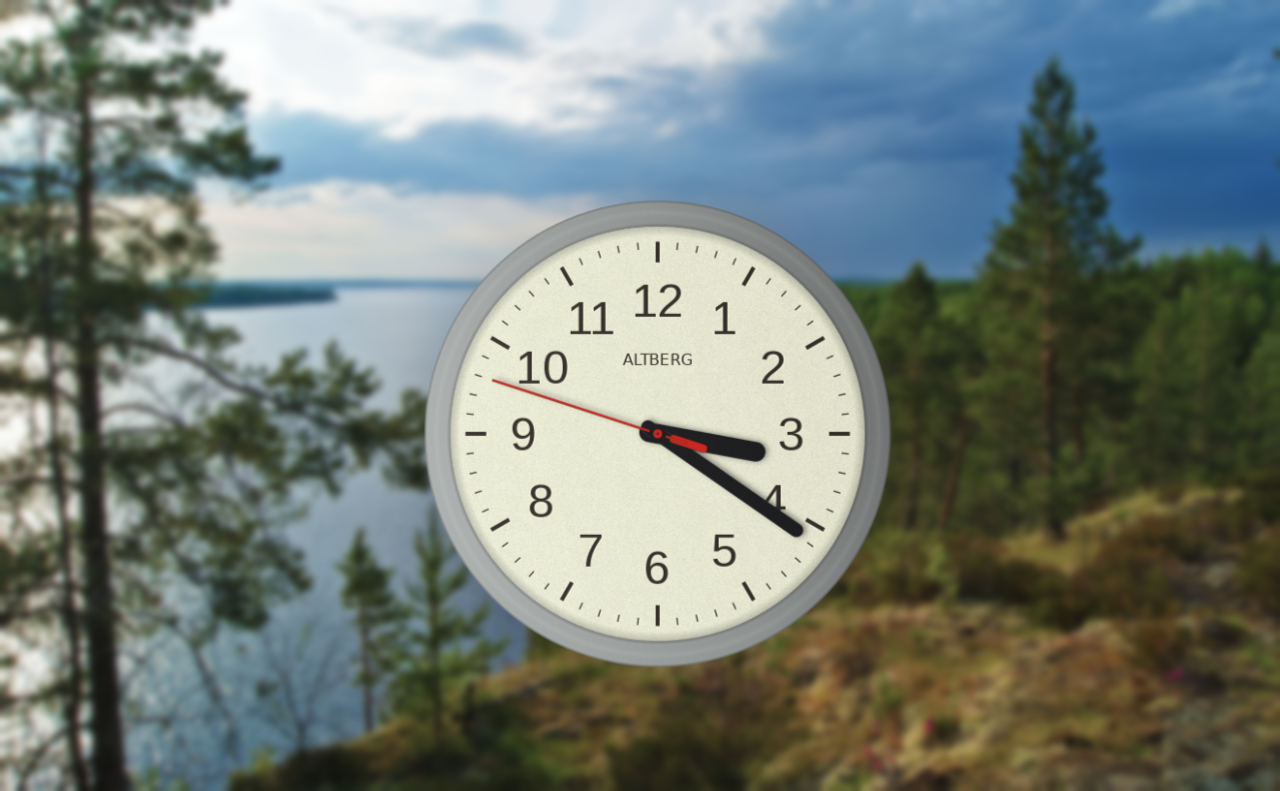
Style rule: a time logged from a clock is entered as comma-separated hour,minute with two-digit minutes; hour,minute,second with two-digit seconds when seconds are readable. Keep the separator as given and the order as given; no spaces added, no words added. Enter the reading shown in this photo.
3,20,48
